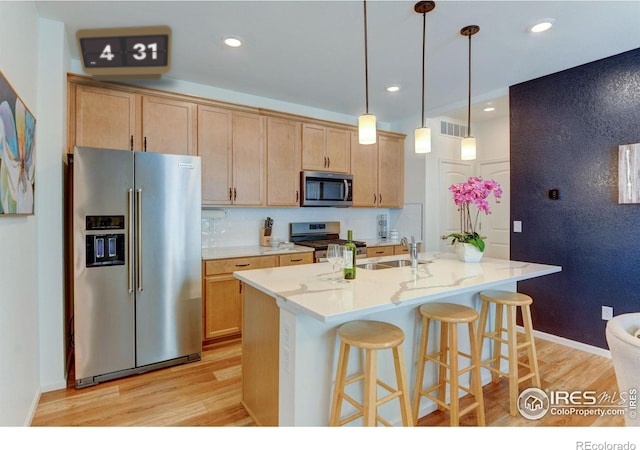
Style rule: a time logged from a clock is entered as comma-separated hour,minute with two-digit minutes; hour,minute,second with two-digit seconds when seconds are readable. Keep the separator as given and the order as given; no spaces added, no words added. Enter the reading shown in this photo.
4,31
